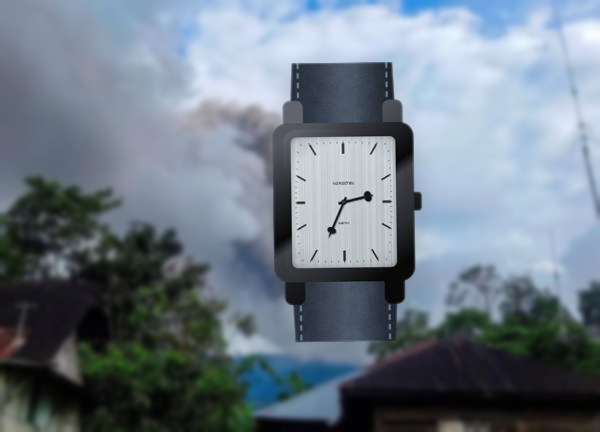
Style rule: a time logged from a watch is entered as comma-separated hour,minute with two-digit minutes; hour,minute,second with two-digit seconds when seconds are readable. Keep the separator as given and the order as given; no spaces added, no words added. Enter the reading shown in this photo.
2,34
